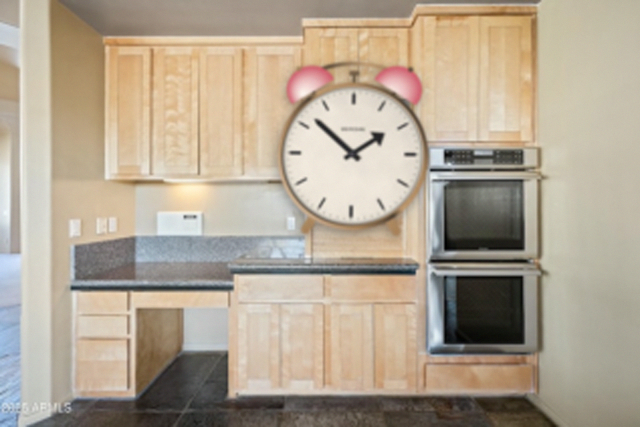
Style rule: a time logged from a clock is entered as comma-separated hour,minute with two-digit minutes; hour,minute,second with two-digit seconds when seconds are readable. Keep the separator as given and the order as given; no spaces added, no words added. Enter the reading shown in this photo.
1,52
